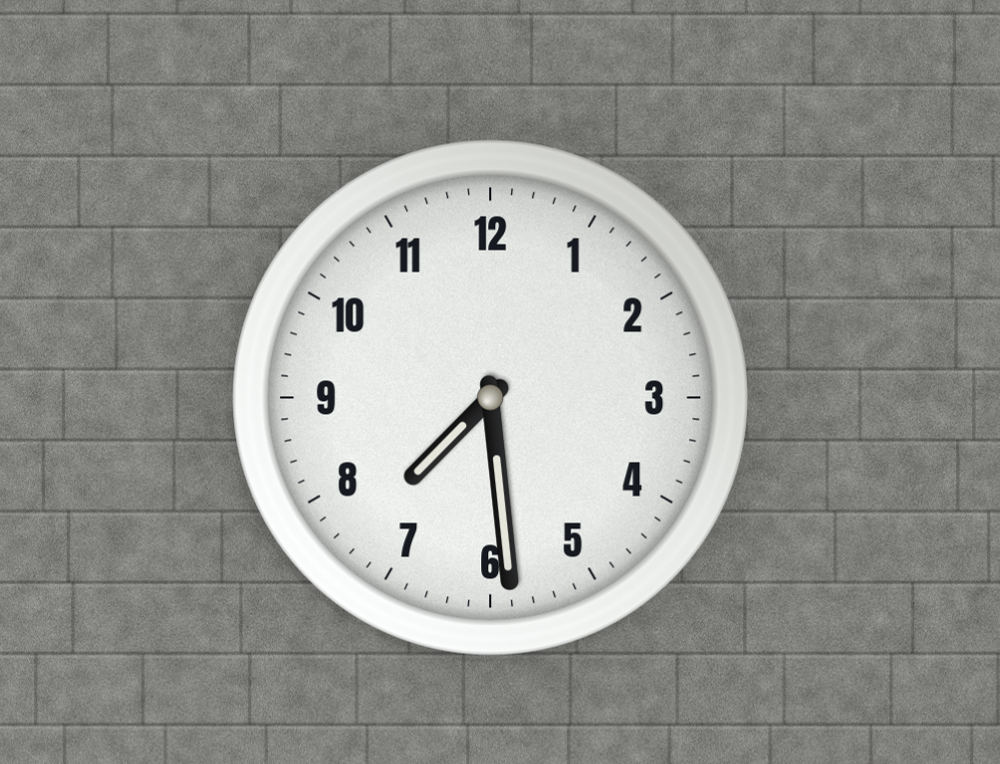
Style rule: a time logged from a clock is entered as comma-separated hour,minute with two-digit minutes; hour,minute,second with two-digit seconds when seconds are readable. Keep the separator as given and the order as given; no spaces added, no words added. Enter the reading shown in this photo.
7,29
